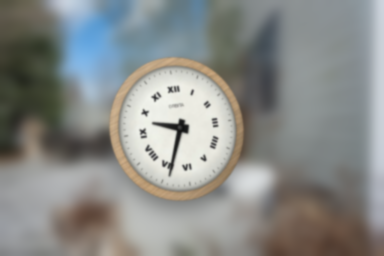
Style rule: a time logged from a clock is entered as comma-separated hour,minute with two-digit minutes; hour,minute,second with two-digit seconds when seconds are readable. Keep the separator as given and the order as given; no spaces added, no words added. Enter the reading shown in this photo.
9,34
